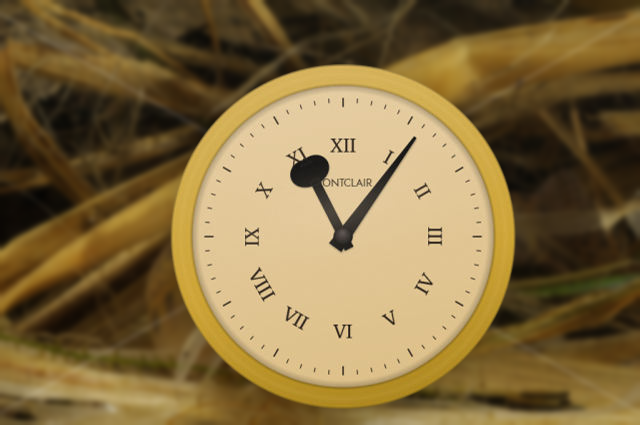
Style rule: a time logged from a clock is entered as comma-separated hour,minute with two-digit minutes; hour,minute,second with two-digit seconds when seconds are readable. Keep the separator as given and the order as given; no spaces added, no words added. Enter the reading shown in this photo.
11,06
